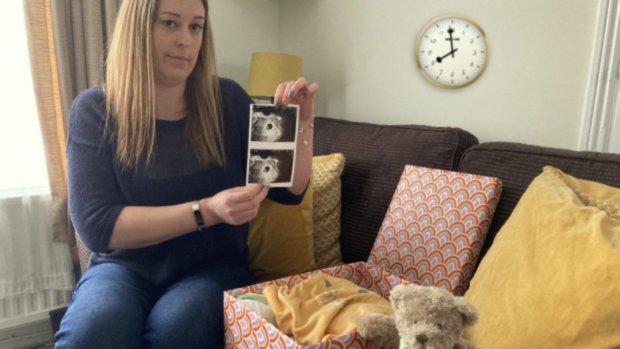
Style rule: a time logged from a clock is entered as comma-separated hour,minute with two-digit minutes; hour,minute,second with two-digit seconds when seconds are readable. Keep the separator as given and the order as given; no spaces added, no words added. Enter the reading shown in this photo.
7,59
